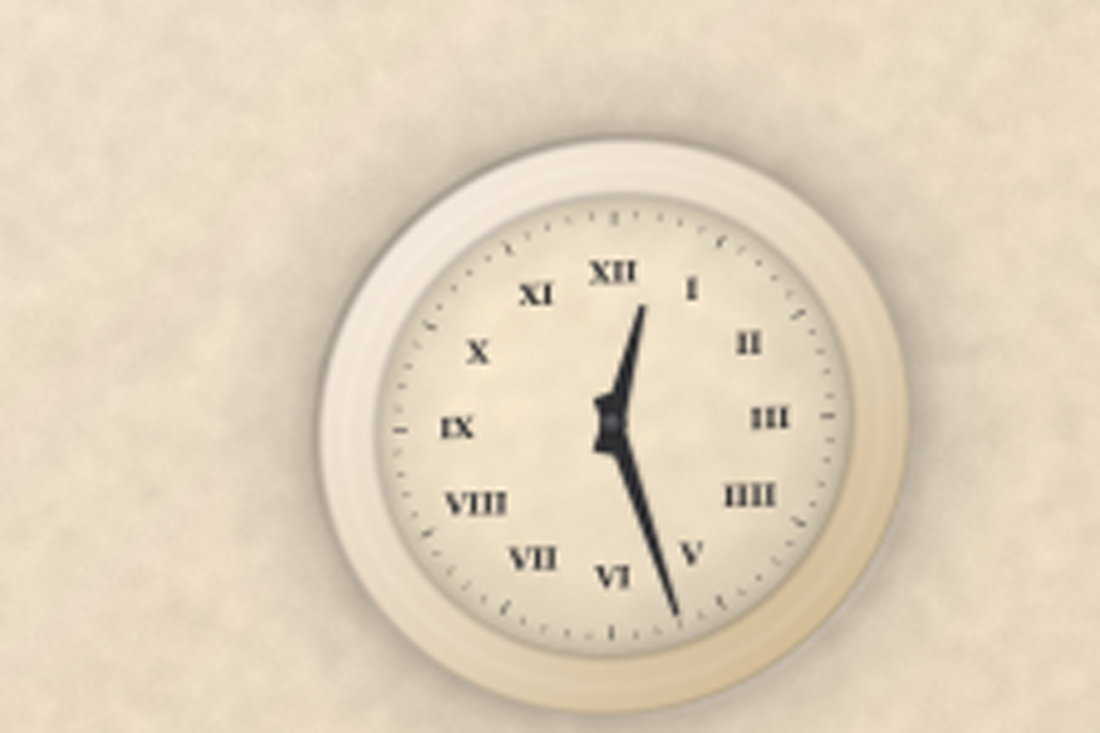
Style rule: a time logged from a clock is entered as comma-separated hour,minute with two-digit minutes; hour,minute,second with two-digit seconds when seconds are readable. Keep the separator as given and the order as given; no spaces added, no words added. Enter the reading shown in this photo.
12,27
